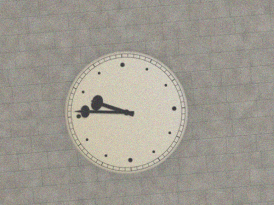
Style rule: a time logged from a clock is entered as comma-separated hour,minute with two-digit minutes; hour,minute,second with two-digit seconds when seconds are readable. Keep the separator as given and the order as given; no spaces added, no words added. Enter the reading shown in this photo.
9,46
